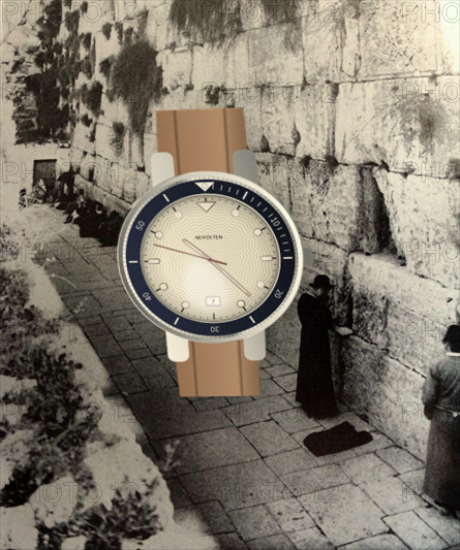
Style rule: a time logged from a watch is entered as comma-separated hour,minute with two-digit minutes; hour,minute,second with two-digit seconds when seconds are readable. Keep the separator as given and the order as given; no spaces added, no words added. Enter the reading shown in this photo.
10,22,48
